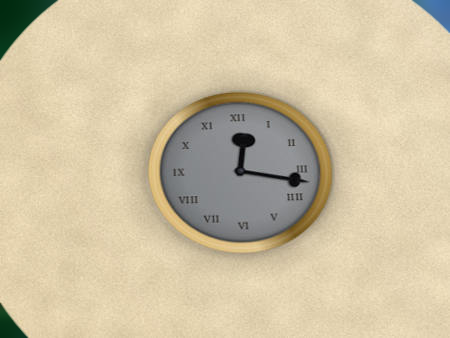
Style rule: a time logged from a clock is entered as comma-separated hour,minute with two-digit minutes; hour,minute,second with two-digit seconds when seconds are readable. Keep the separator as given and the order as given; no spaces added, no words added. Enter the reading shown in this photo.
12,17
